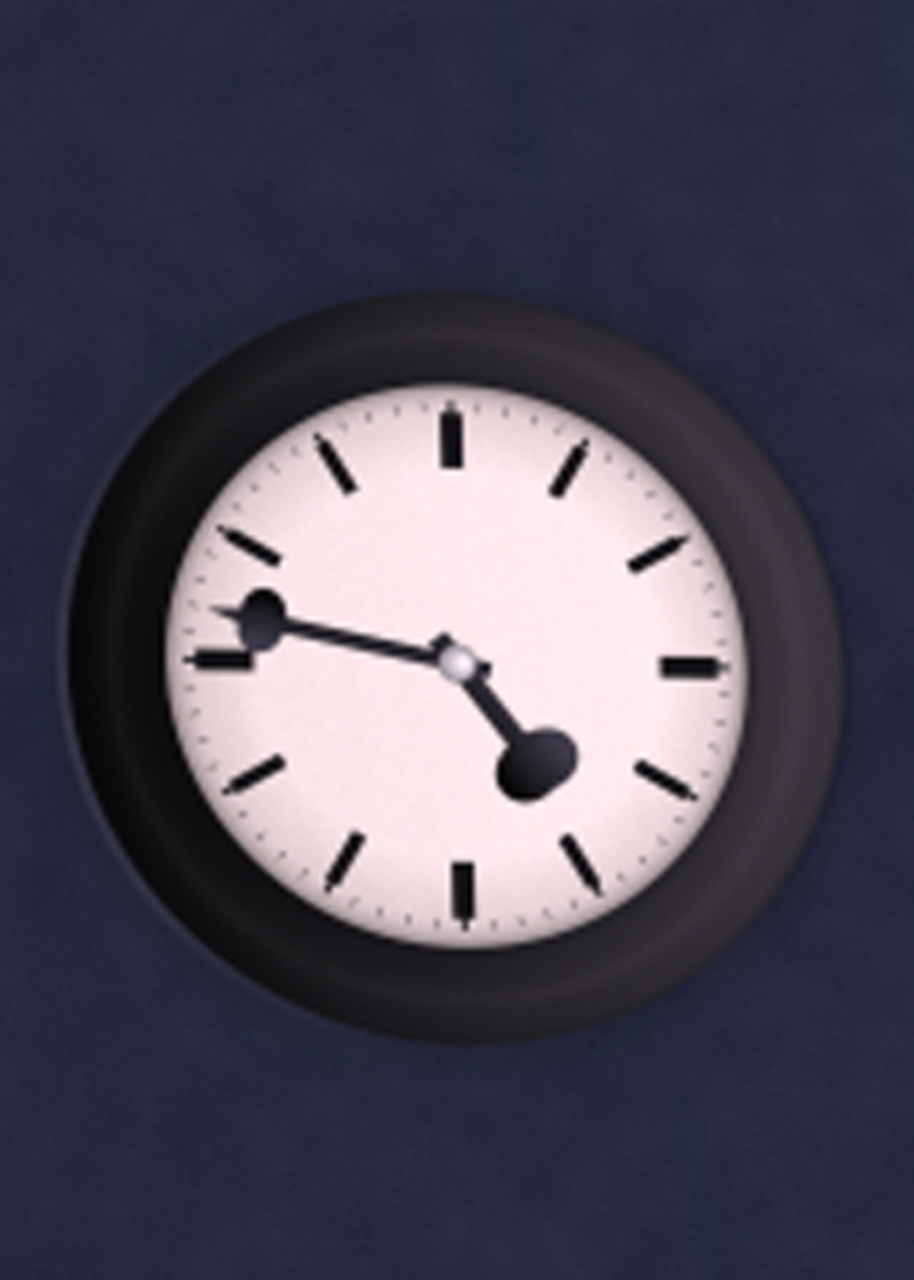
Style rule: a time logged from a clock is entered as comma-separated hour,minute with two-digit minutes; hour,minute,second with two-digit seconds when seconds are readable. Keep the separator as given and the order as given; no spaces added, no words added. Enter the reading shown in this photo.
4,47
